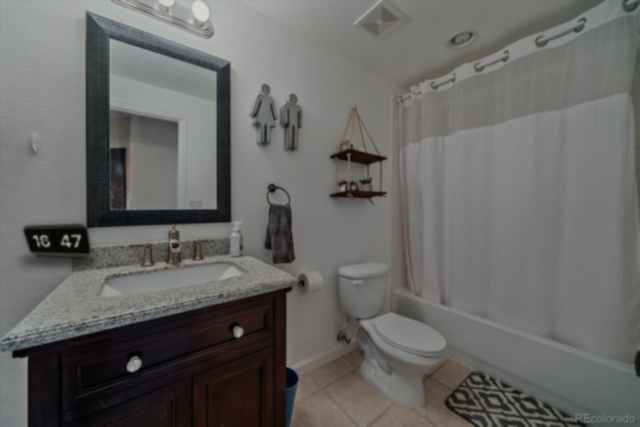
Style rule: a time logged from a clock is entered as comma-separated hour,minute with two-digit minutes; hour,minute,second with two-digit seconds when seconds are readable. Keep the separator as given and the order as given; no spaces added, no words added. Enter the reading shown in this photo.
16,47
